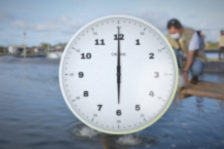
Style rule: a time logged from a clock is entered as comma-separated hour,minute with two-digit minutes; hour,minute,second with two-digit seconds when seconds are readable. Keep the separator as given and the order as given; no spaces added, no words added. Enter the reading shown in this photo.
6,00
